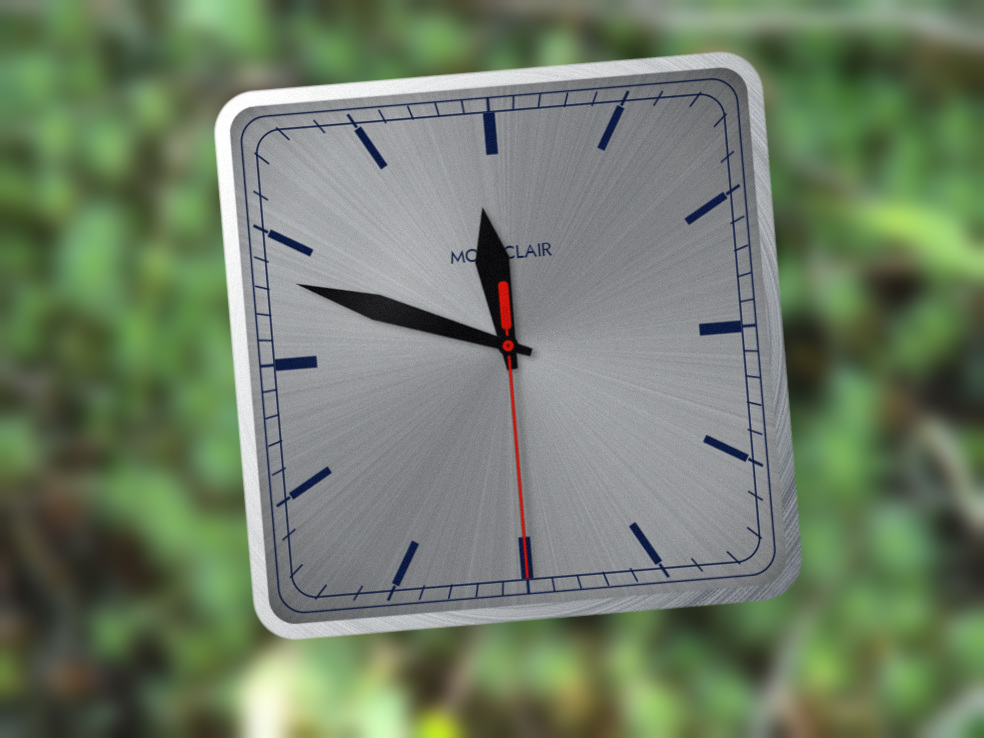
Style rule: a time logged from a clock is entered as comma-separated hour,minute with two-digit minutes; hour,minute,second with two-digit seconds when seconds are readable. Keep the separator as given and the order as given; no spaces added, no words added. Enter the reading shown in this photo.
11,48,30
